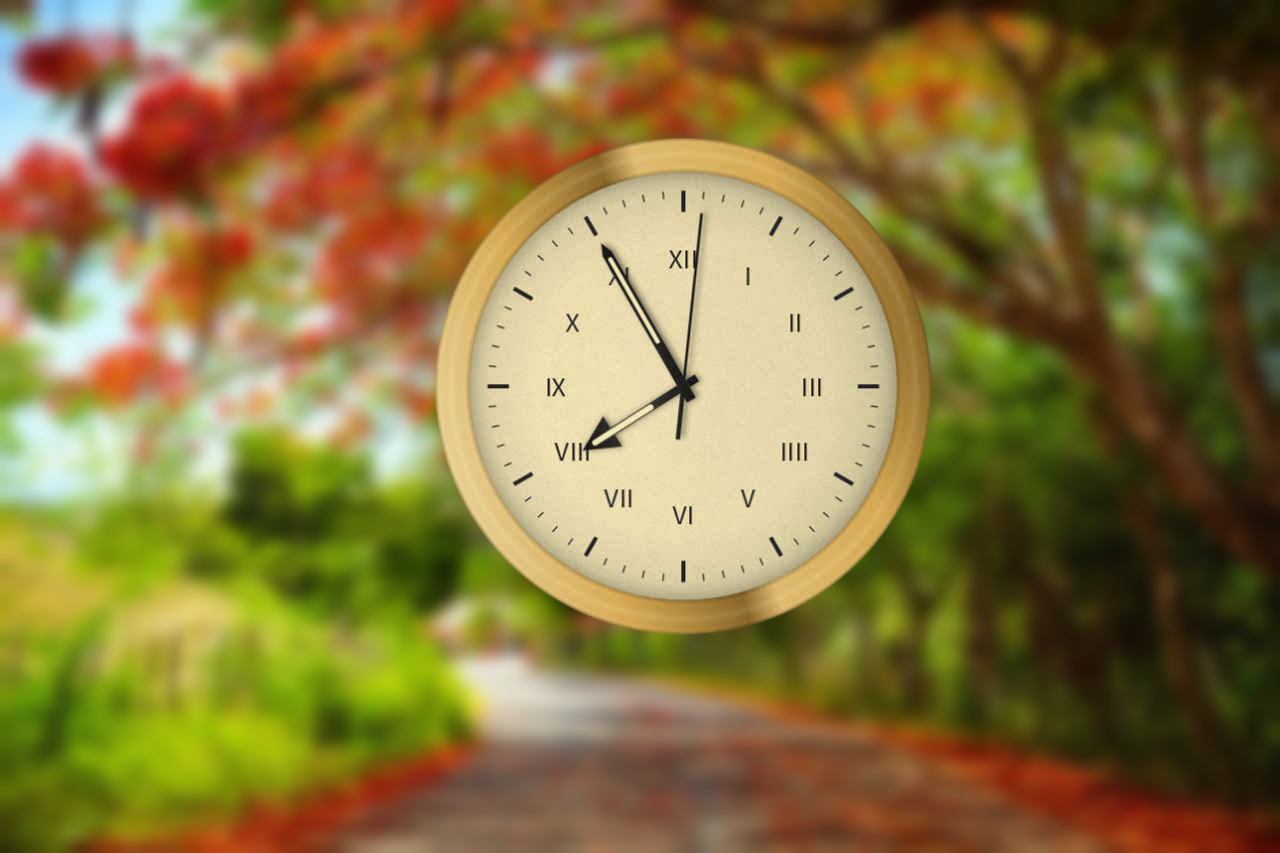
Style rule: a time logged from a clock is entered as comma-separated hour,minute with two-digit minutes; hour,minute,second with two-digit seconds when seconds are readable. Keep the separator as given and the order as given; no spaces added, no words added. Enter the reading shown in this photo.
7,55,01
